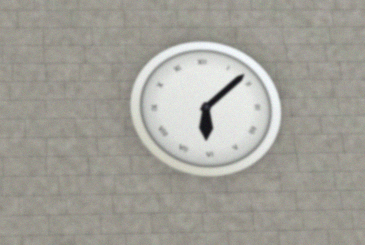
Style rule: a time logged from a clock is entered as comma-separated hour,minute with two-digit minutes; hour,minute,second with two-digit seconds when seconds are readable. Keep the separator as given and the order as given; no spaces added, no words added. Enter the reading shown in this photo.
6,08
